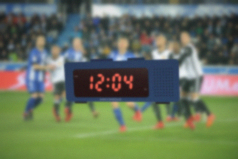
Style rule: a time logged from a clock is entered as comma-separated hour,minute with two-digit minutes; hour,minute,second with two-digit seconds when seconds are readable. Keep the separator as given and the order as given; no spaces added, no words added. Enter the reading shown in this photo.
12,04
